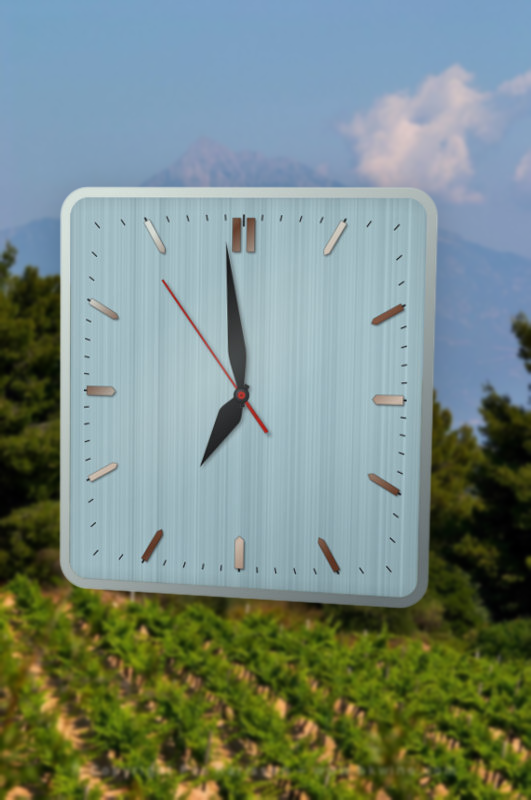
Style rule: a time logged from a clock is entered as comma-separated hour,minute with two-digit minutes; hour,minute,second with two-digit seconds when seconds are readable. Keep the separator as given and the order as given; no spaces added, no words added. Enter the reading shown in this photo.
6,58,54
